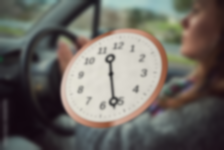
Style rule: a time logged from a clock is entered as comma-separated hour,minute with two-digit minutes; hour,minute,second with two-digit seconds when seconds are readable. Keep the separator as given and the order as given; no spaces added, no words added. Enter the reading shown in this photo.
11,27
